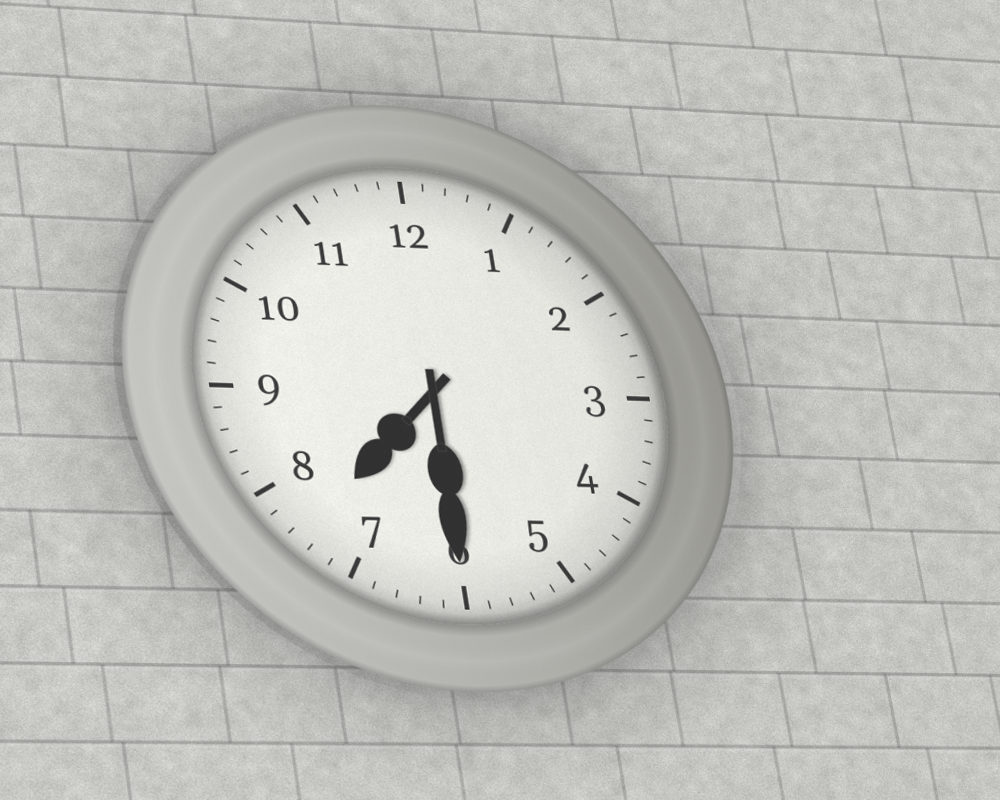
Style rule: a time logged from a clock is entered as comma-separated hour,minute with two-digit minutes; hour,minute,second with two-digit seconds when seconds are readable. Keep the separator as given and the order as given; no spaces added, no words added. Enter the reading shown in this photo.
7,30
